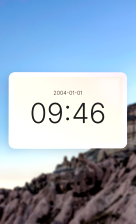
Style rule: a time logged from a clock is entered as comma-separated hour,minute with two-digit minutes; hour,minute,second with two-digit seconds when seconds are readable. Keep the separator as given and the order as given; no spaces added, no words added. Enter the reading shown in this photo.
9,46
